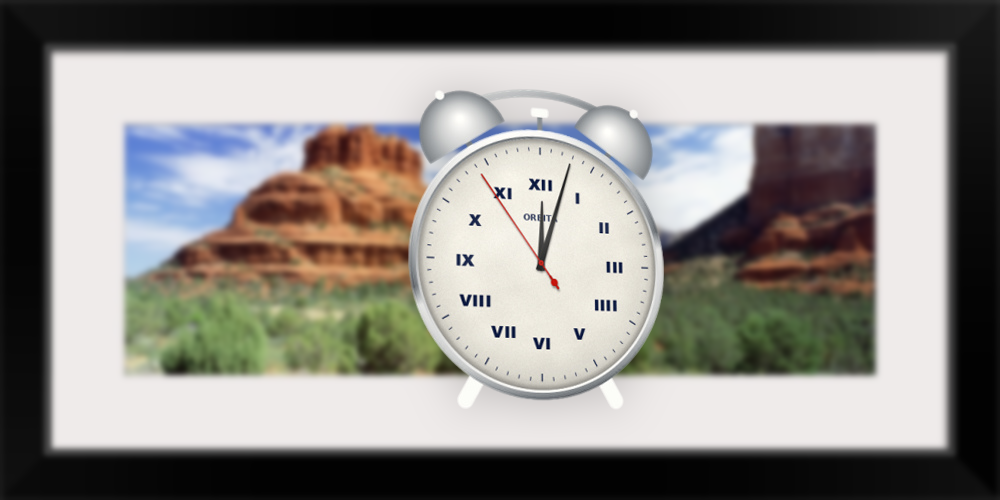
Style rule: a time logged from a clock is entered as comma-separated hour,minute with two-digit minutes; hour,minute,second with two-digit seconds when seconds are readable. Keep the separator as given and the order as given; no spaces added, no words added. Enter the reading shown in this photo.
12,02,54
